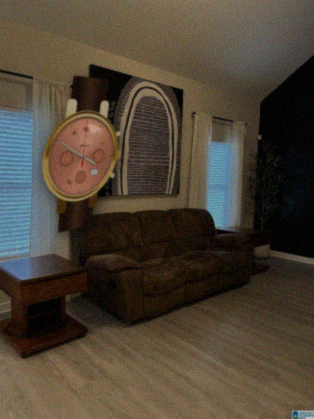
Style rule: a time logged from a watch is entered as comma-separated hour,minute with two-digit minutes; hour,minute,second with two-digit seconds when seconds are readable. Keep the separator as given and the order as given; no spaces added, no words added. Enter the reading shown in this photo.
3,50
